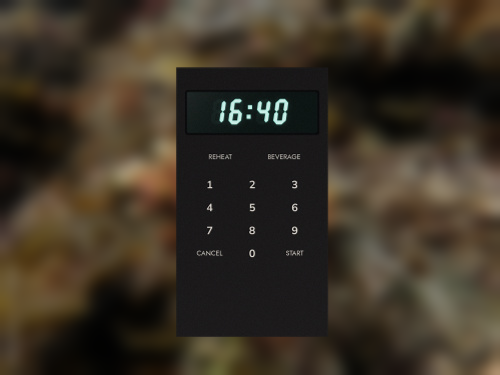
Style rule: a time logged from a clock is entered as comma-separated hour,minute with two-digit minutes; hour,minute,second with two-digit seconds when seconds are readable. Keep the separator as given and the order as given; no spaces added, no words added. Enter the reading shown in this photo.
16,40
